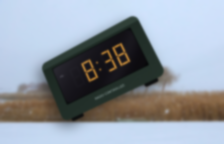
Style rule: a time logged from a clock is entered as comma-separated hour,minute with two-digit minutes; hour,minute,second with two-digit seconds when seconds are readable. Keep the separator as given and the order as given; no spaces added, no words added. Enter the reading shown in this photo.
8,38
